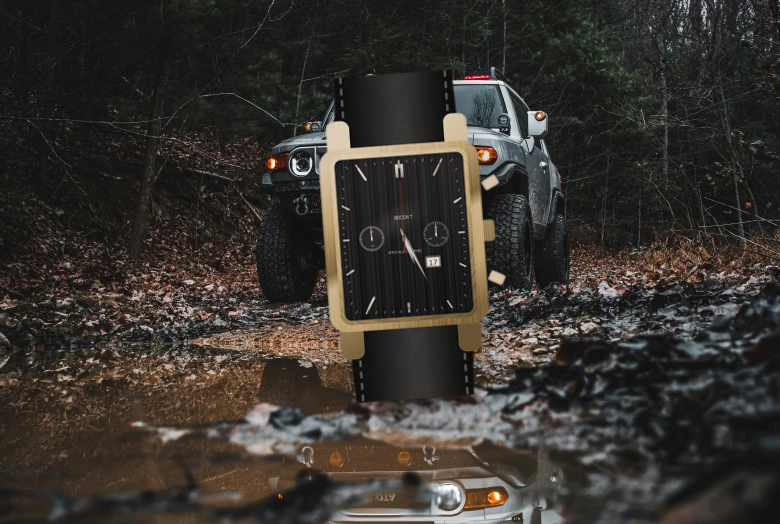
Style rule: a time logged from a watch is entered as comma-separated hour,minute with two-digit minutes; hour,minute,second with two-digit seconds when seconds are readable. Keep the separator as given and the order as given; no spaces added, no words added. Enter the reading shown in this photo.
5,26
